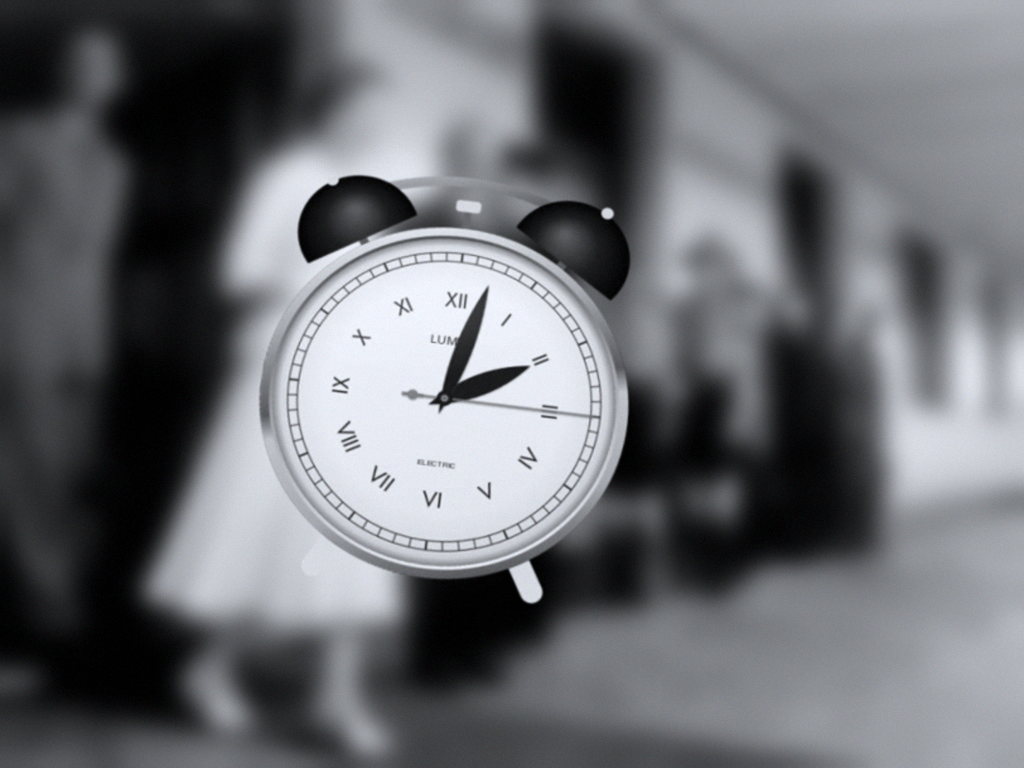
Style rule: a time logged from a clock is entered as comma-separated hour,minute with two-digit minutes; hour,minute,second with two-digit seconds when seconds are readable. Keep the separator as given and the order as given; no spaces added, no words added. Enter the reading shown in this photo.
2,02,15
